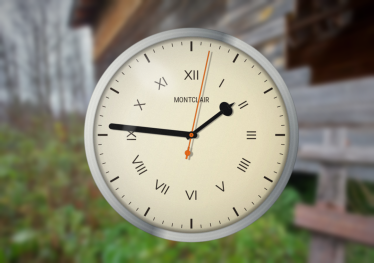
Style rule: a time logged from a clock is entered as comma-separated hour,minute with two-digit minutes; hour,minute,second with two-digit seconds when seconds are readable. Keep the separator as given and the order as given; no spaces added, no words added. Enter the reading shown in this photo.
1,46,02
